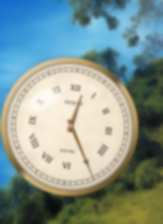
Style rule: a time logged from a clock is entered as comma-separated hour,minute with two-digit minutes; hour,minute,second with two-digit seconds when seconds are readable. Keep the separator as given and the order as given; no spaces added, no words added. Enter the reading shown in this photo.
12,25
